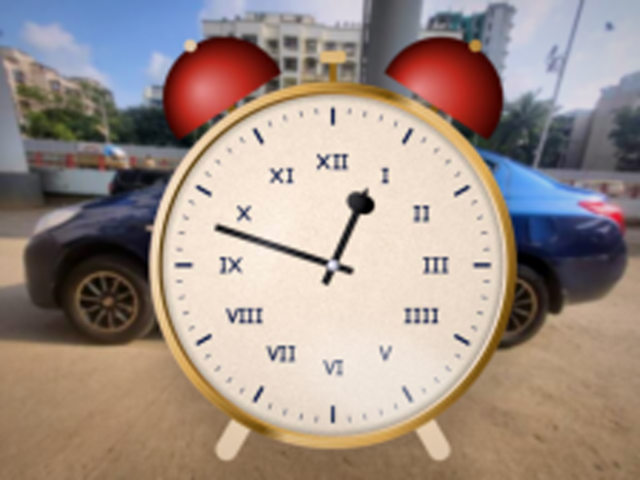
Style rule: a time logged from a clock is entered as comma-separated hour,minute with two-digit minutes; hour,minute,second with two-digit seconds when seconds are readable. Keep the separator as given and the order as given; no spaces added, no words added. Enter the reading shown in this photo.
12,48
